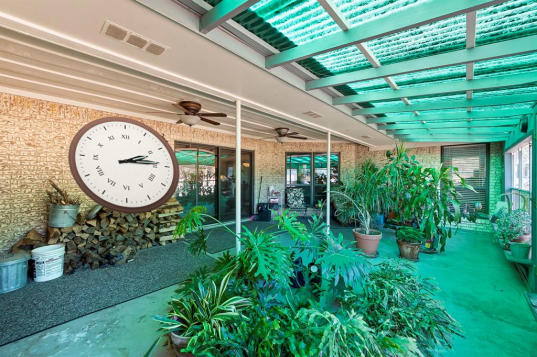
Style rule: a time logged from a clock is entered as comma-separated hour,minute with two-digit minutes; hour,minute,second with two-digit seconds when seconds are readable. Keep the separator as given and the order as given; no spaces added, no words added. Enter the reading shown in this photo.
2,14
